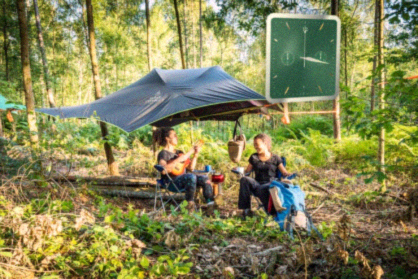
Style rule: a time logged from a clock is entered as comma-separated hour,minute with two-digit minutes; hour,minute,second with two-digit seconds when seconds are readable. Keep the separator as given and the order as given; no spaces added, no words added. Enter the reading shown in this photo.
3,17
